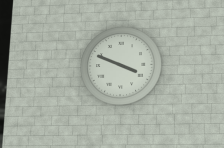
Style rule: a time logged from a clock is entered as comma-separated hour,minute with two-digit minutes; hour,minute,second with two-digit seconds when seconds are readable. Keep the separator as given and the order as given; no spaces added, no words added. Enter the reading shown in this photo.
3,49
